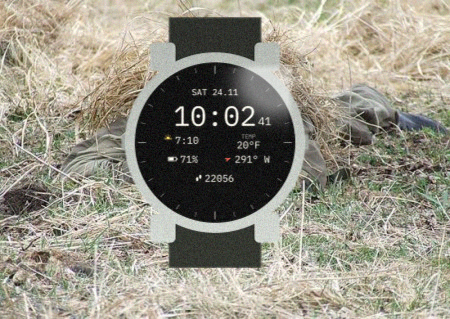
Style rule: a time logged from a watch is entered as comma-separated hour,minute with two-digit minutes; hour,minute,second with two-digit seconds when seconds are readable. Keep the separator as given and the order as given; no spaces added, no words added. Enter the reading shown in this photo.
10,02,41
